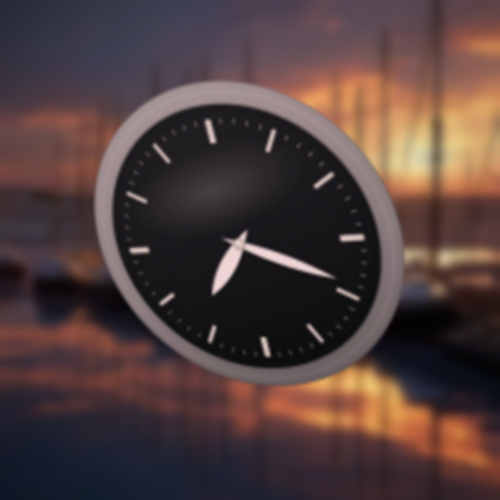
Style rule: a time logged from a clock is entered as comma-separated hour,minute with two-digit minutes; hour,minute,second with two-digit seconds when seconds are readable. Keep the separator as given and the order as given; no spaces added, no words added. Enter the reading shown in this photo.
7,19
